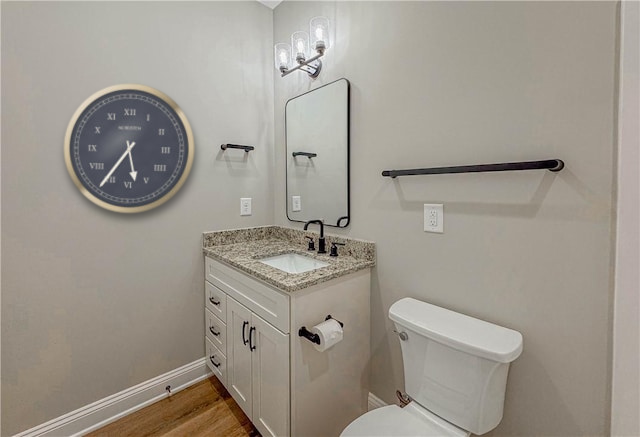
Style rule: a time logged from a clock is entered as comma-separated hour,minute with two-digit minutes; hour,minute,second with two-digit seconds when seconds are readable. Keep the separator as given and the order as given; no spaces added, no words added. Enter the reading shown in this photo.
5,36
